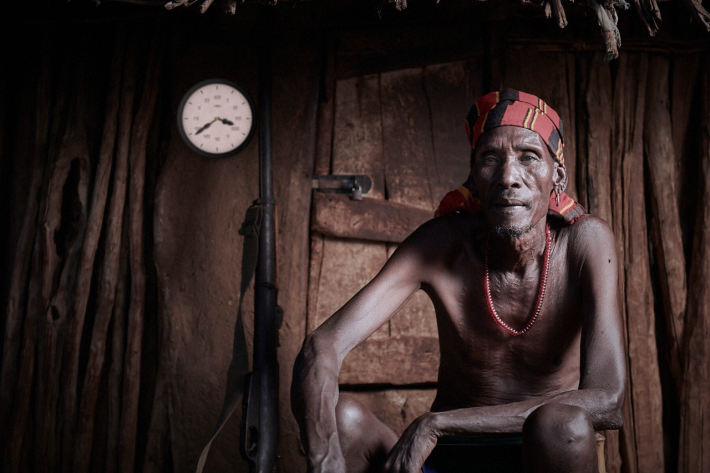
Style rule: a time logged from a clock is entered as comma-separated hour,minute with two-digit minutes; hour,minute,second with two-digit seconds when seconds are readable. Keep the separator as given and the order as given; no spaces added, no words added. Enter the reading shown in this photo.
3,39
